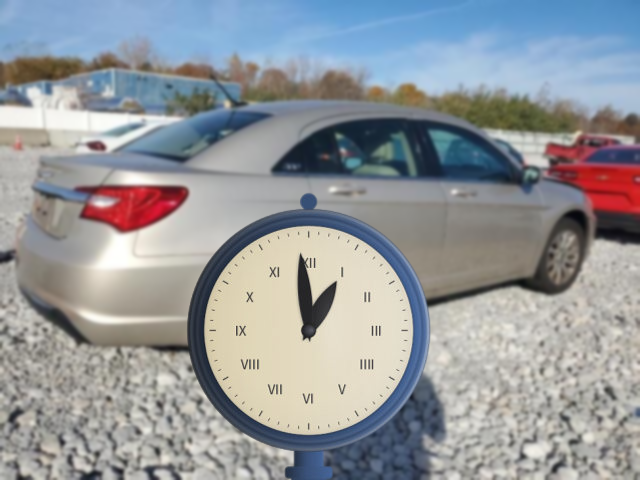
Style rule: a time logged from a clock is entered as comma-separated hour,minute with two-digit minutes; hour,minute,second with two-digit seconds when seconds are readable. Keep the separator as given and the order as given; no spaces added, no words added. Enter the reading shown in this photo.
12,59
